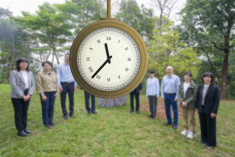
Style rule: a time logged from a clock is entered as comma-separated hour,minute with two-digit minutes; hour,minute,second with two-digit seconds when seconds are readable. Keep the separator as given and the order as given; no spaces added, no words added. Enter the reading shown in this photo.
11,37
